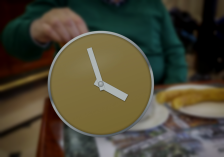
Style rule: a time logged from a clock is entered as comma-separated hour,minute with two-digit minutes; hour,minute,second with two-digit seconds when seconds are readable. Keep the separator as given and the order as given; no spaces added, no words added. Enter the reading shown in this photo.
3,57
